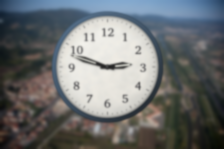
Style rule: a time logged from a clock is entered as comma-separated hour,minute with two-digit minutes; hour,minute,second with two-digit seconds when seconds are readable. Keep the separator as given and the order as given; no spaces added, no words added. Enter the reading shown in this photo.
2,48
